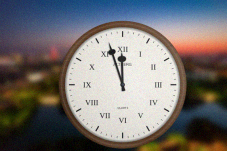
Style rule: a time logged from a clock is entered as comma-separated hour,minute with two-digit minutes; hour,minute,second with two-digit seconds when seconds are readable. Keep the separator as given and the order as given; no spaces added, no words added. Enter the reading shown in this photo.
11,57
